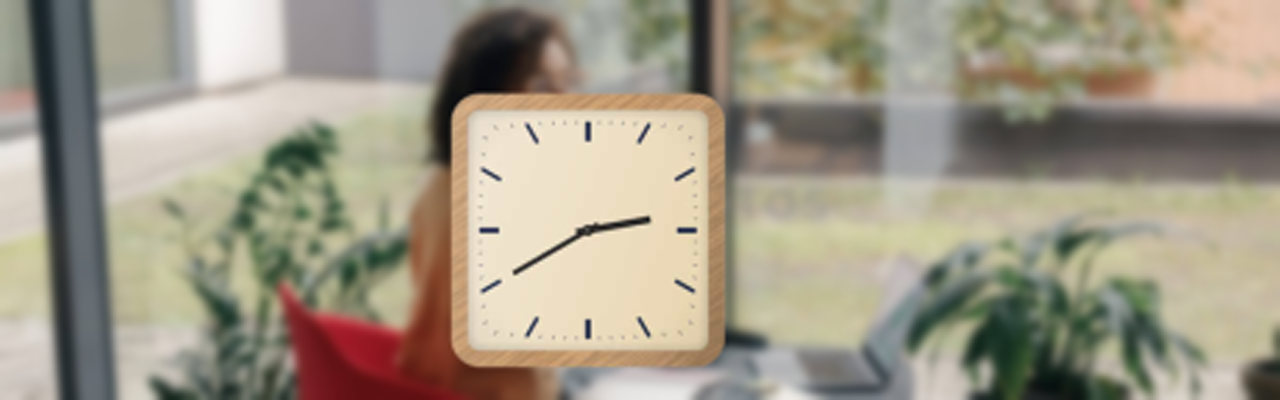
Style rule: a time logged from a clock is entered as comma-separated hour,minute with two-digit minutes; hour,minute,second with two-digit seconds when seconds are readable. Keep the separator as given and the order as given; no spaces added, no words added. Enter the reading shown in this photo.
2,40
